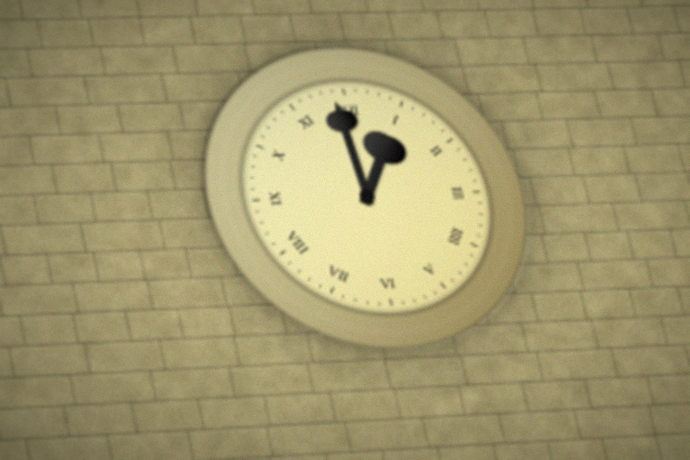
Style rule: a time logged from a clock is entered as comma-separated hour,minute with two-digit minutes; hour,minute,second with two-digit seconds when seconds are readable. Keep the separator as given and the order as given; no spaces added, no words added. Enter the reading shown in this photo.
12,59
